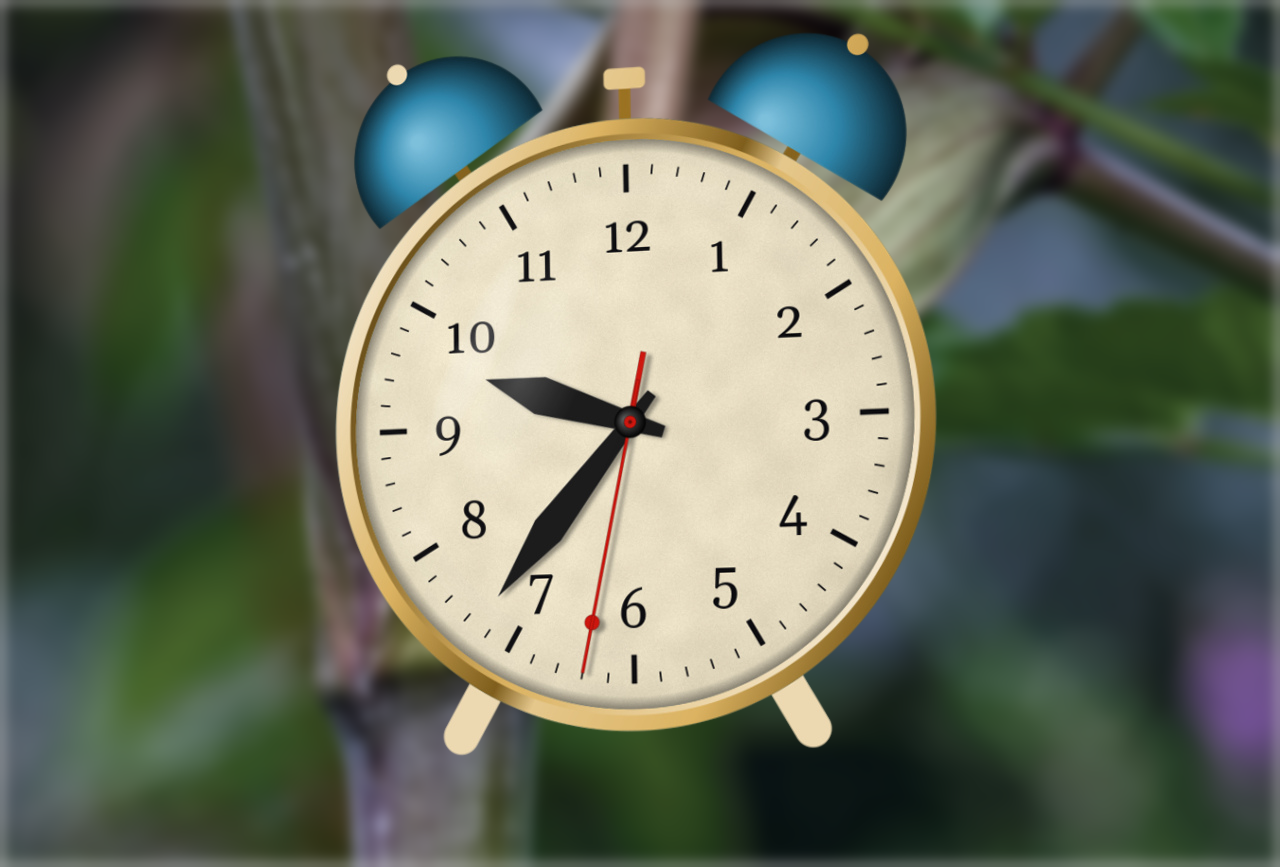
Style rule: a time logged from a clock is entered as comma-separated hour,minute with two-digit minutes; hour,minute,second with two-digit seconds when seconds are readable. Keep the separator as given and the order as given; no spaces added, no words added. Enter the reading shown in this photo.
9,36,32
